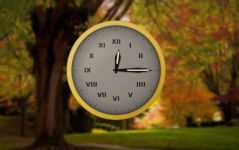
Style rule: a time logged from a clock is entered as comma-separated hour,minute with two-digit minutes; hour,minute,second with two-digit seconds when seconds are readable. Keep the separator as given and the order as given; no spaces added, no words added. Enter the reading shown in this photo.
12,15
